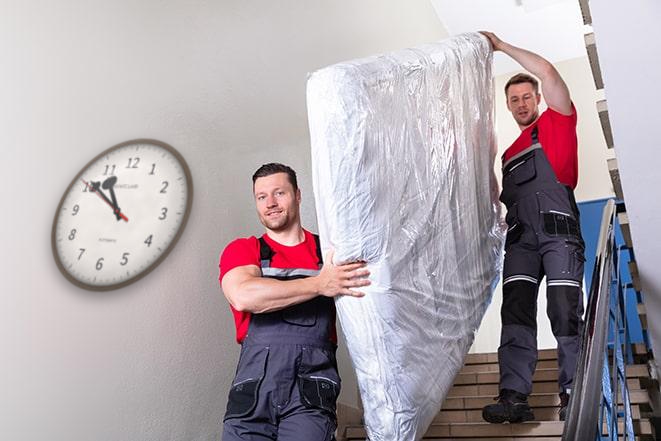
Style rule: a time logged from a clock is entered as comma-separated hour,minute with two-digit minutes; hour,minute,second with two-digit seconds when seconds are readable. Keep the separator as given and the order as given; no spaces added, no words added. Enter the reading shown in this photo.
10,50,50
